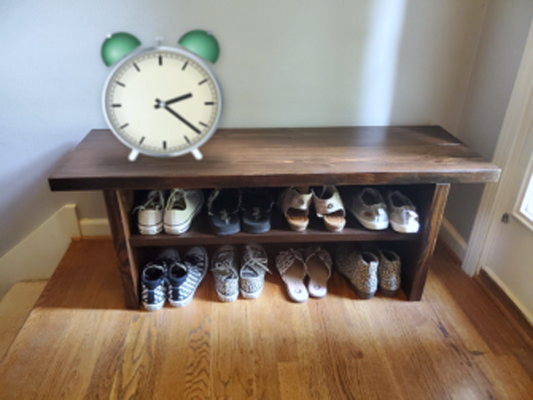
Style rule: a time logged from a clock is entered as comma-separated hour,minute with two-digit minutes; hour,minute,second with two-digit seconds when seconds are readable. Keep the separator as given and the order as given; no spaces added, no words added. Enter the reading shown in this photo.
2,22
